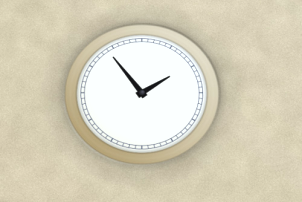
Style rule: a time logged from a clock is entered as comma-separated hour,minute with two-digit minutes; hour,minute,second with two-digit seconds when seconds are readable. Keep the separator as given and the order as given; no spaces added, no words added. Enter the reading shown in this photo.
1,54
